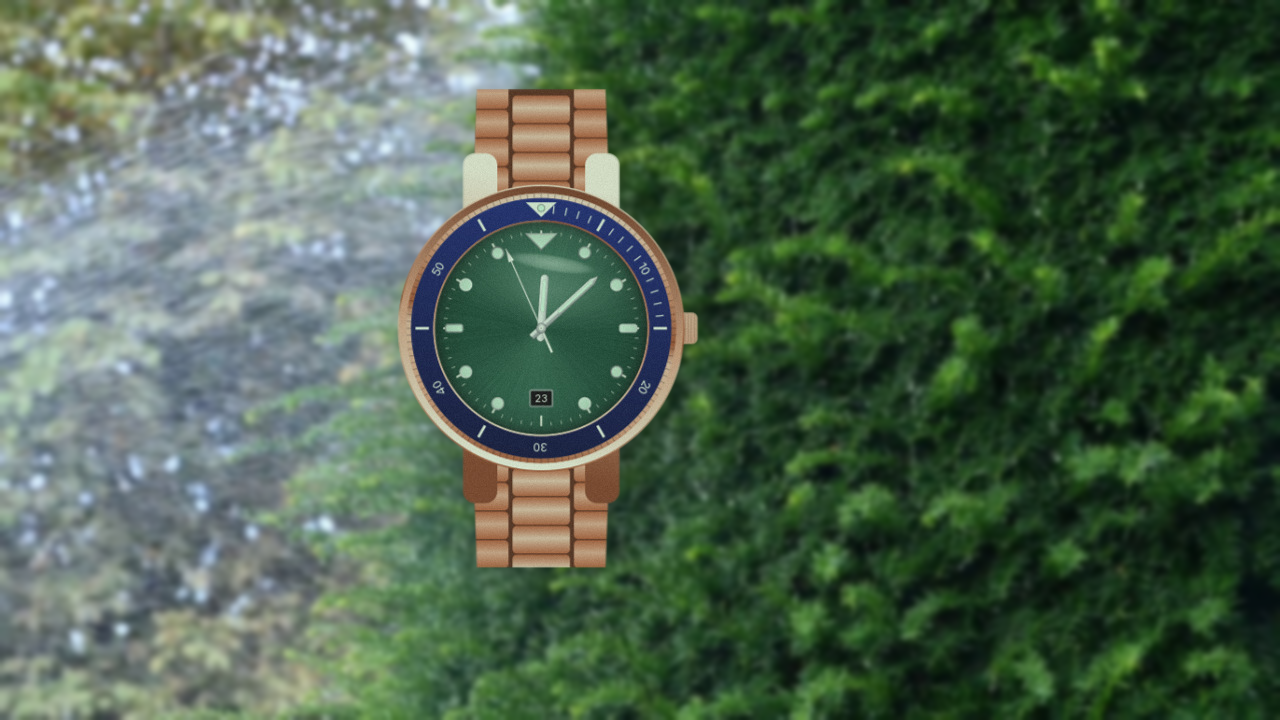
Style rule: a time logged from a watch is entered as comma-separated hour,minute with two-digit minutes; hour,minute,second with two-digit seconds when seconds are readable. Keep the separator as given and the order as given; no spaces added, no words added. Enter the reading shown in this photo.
12,07,56
